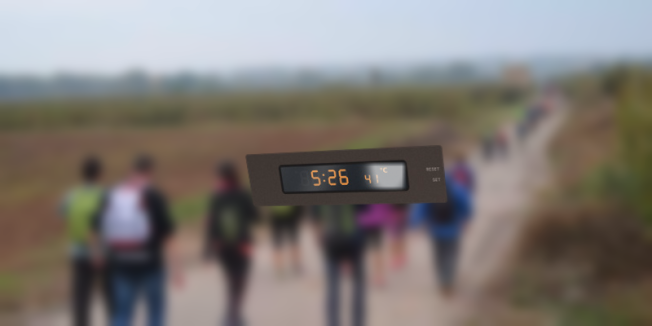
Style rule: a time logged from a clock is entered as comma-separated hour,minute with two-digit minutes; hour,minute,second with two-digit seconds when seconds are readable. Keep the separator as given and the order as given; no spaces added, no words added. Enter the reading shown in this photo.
5,26
